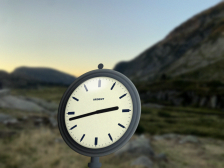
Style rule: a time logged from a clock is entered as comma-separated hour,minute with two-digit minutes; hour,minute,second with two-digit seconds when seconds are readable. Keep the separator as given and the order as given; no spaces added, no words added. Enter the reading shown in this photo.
2,43
